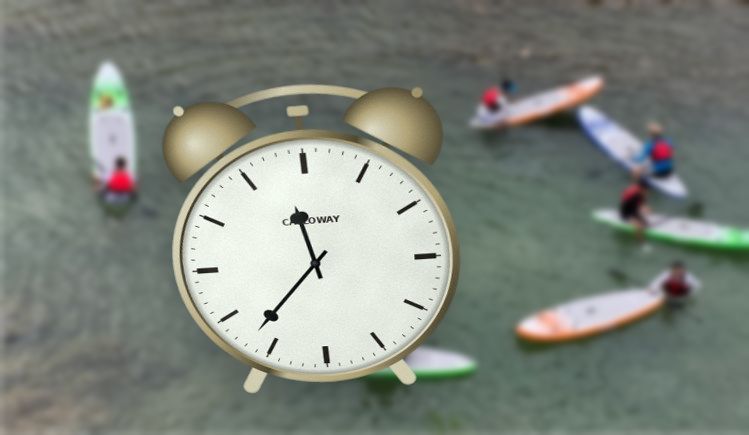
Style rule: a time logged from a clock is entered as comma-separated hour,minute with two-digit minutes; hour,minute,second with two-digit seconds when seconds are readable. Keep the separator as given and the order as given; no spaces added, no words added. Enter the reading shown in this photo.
11,37
